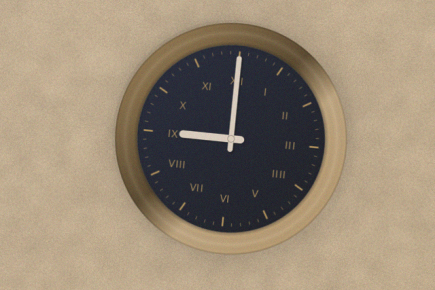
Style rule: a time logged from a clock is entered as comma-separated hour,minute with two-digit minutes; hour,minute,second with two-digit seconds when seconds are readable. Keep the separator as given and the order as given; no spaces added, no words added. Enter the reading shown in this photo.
9,00
